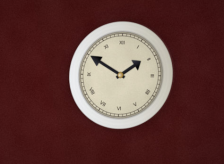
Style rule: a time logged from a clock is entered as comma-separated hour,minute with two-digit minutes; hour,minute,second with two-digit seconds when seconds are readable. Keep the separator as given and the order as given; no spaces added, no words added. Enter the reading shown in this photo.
1,50
